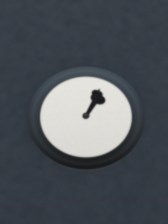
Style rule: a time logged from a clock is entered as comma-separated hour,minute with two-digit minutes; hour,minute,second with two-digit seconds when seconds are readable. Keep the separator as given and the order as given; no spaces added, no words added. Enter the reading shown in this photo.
1,04
